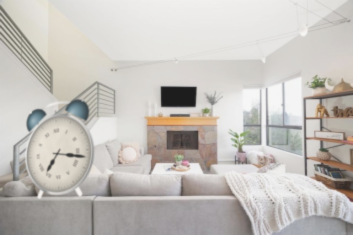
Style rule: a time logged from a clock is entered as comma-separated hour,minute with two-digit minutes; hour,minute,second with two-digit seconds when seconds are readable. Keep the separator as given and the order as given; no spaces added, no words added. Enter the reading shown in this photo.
7,17
